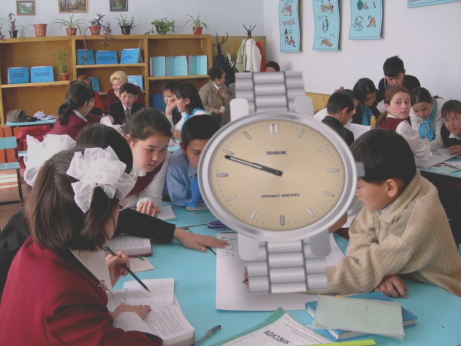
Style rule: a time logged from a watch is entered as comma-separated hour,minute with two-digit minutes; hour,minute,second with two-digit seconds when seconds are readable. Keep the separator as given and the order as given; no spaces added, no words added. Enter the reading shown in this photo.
9,49
